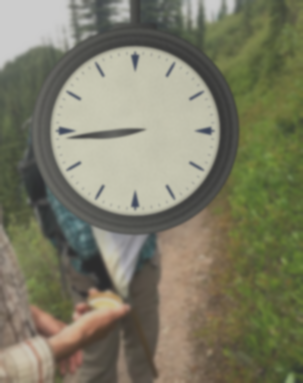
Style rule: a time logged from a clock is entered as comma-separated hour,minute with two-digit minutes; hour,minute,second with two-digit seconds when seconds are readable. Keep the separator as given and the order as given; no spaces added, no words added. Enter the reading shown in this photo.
8,44
